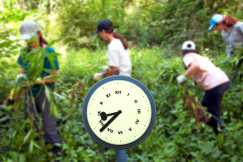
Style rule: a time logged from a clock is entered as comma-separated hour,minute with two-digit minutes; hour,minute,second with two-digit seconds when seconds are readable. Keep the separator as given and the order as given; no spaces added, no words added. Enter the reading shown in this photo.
8,38
